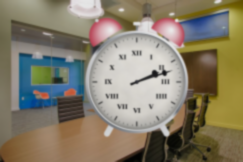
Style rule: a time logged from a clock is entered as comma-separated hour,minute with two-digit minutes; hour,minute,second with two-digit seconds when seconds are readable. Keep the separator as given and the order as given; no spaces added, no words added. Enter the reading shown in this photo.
2,12
